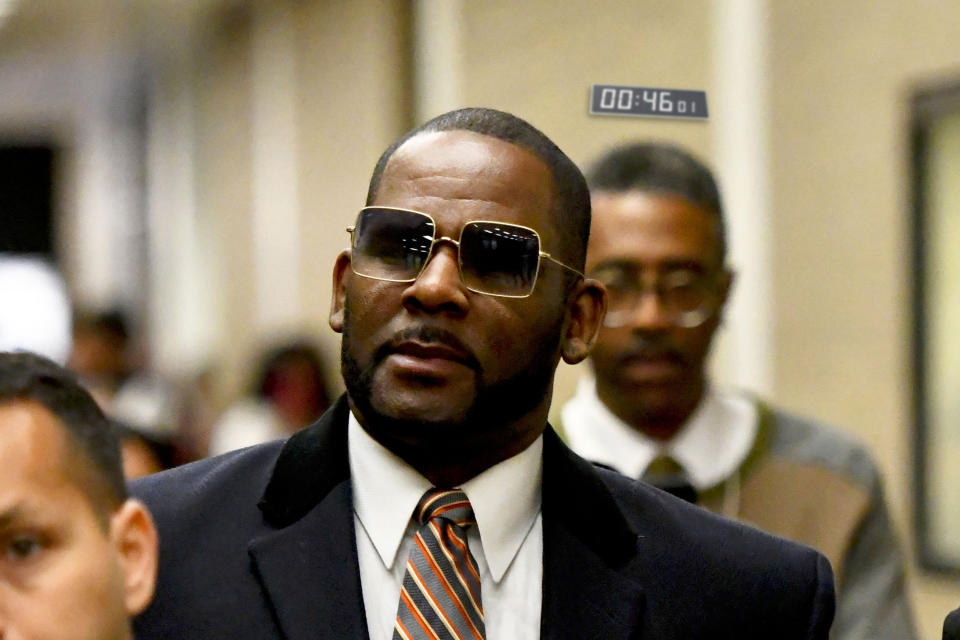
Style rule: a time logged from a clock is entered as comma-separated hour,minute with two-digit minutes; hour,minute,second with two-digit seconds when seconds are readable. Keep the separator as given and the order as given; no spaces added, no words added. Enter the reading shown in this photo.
0,46
